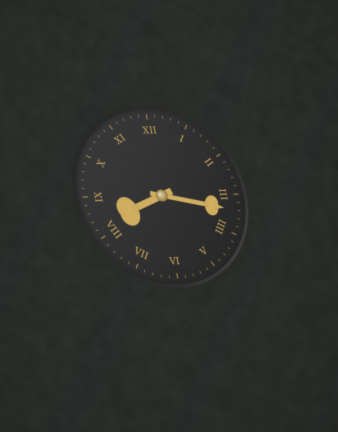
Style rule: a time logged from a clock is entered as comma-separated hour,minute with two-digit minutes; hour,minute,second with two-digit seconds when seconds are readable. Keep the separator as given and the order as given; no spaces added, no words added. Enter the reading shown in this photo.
8,17
